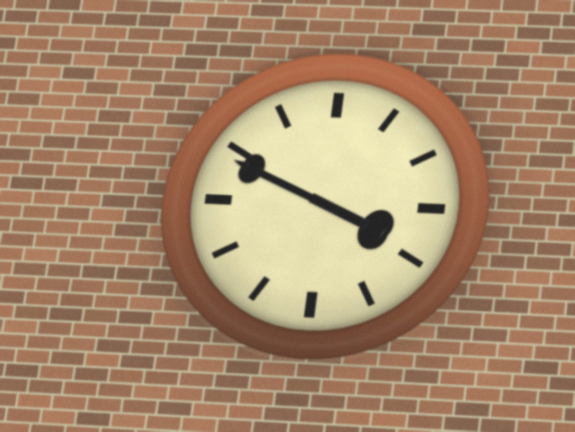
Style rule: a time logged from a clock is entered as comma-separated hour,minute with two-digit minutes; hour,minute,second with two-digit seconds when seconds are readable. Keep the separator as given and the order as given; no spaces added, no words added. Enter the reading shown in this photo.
3,49
